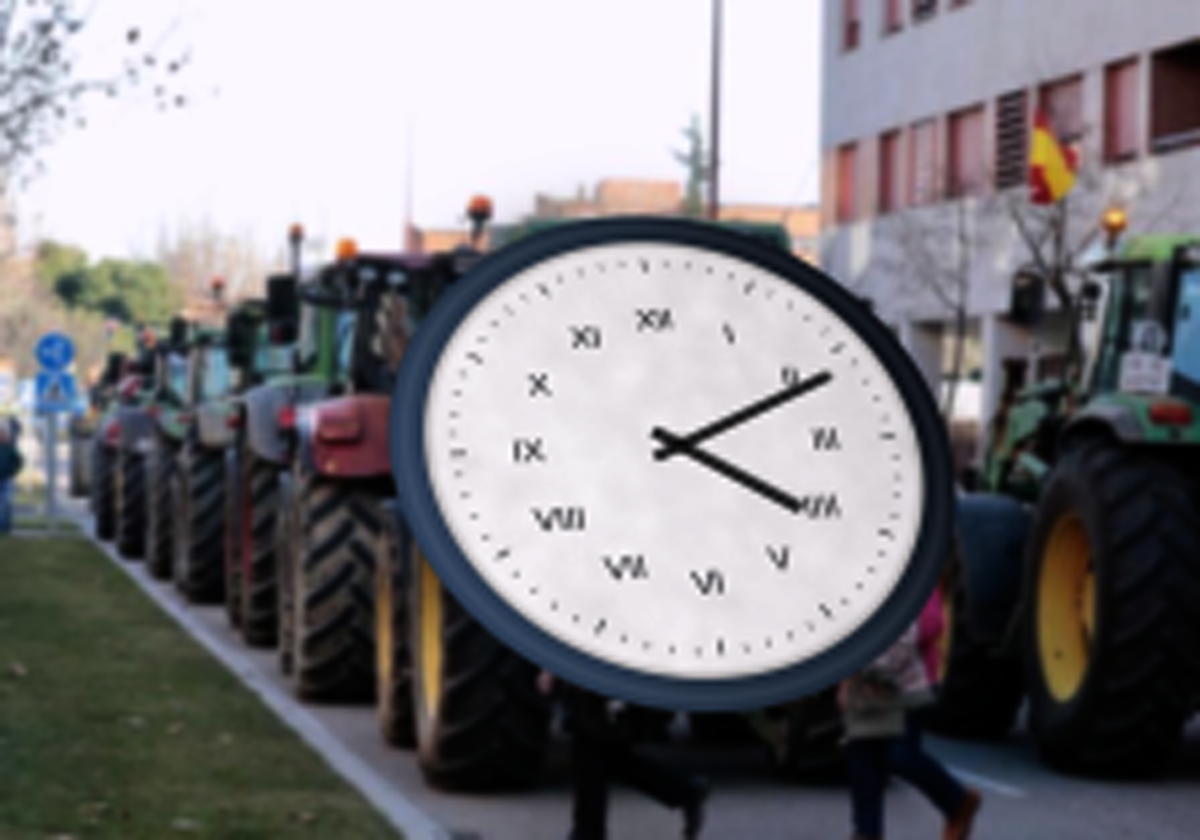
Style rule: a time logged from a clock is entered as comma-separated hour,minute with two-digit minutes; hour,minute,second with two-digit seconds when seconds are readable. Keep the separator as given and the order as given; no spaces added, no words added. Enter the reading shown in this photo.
4,11
